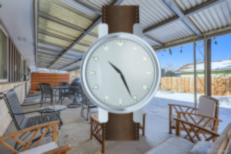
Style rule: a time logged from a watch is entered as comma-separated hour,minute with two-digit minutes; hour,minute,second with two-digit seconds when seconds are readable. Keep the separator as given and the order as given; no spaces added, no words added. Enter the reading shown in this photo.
10,26
